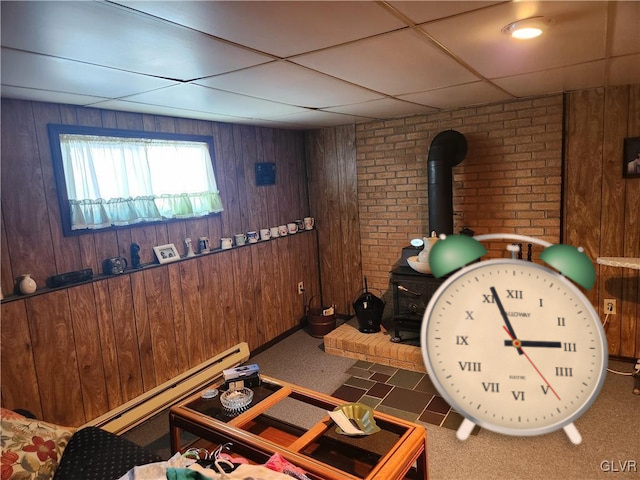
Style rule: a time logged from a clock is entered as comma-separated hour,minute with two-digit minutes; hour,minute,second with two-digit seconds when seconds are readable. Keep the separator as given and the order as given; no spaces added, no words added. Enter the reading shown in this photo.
2,56,24
